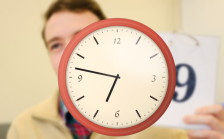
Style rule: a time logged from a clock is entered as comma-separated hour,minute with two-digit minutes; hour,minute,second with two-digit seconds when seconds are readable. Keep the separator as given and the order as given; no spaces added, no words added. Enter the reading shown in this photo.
6,47
